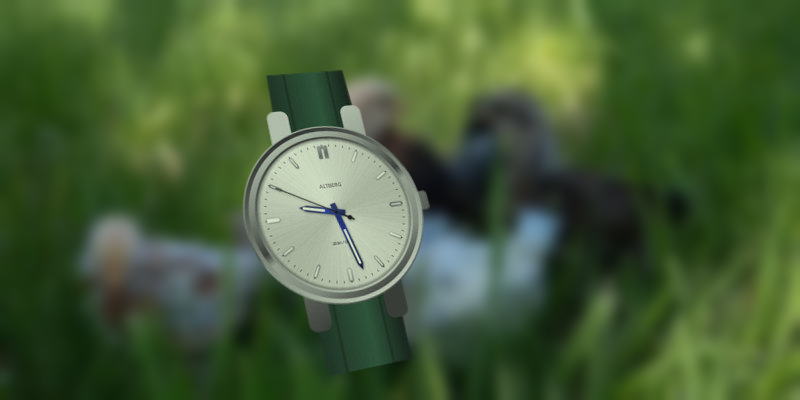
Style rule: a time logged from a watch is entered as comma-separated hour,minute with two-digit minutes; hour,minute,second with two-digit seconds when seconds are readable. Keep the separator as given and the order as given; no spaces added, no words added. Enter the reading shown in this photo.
9,27,50
